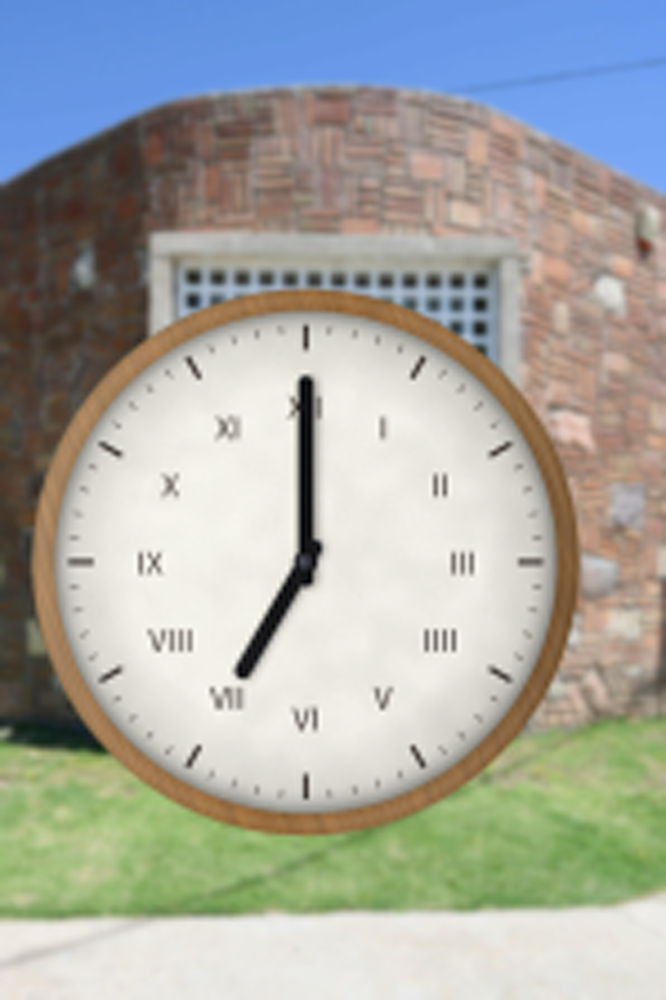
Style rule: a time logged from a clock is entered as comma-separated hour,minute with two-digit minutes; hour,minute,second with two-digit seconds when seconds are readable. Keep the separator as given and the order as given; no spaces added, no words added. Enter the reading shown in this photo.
7,00
